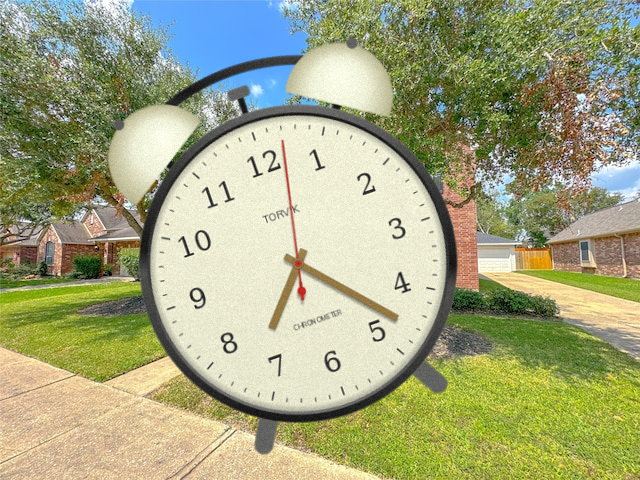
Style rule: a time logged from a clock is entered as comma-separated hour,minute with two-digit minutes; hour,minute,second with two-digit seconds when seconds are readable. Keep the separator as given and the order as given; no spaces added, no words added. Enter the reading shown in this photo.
7,23,02
